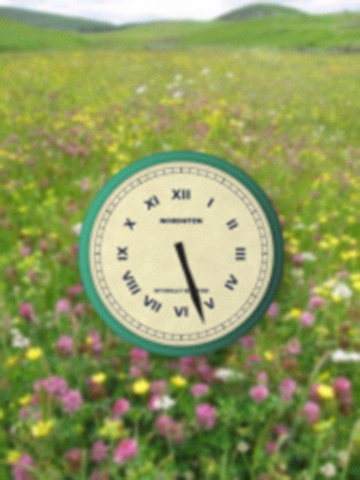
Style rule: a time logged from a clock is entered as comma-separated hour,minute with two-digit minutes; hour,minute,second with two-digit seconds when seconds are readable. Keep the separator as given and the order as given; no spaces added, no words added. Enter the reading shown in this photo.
5,27
